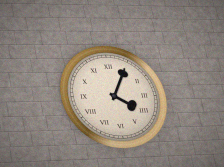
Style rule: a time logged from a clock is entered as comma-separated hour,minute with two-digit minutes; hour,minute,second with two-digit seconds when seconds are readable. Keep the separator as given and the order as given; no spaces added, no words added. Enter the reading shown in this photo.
4,05
